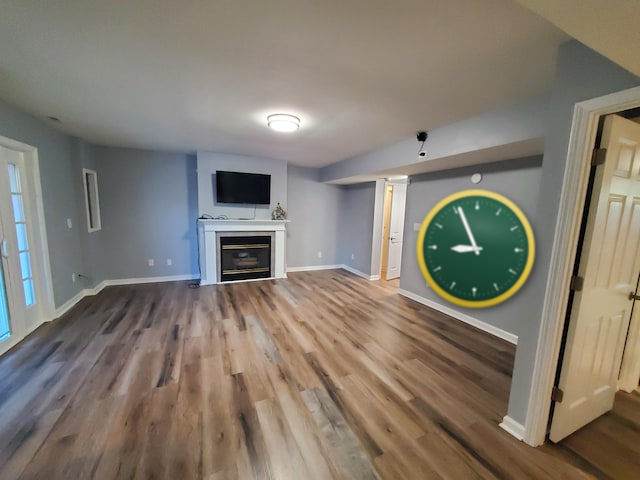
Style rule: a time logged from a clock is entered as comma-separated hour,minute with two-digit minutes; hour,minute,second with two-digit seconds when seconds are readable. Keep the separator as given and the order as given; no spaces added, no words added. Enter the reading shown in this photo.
8,56
